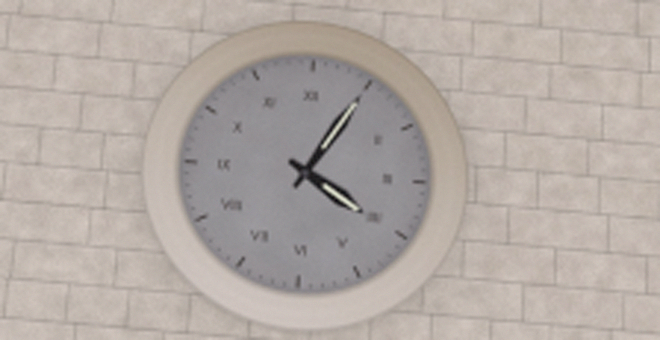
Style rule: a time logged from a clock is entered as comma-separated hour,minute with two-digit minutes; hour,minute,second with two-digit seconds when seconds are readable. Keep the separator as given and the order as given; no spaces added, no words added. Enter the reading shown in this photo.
4,05
